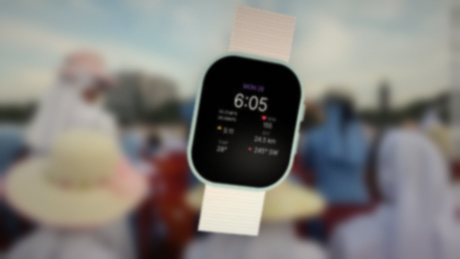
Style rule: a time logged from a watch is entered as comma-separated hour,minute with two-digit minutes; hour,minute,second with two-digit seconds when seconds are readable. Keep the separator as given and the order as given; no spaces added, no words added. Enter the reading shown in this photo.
6,05
